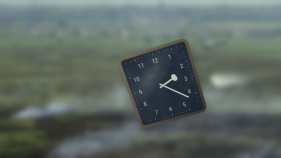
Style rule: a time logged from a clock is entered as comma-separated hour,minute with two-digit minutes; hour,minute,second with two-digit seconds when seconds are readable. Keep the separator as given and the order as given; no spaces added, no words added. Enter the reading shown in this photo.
2,22
